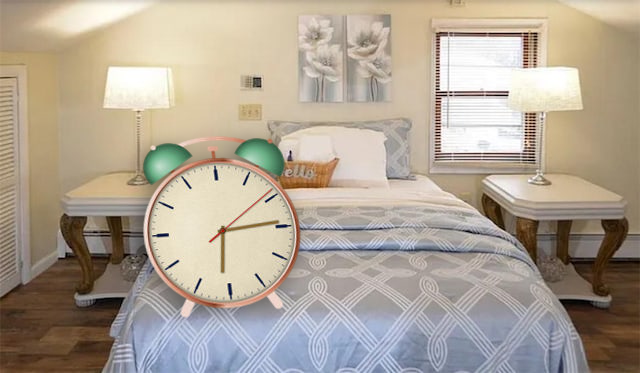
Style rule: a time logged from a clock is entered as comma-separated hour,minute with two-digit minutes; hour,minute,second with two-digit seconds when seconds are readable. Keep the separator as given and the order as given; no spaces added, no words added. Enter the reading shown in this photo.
6,14,09
